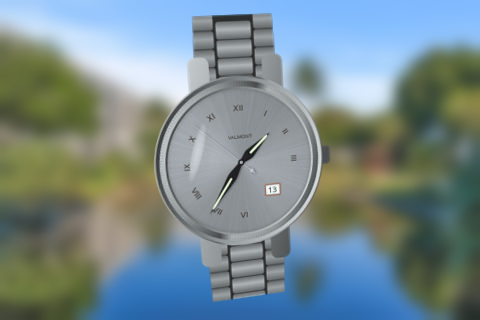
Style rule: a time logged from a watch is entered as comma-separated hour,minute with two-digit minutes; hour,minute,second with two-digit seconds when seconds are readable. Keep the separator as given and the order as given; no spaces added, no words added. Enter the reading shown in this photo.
1,35,52
